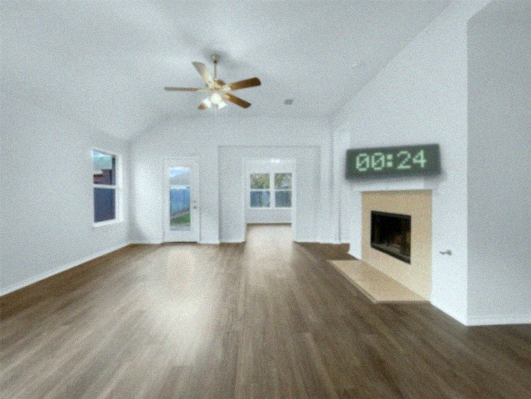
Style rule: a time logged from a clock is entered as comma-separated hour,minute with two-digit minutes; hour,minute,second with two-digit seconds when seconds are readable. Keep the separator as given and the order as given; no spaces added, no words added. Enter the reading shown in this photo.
0,24
